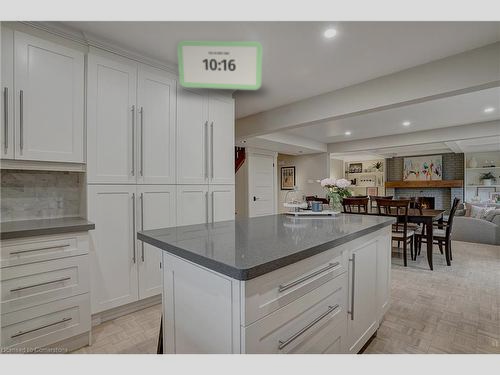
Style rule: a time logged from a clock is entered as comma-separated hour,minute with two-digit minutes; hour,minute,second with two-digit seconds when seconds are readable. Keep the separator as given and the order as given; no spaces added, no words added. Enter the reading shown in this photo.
10,16
